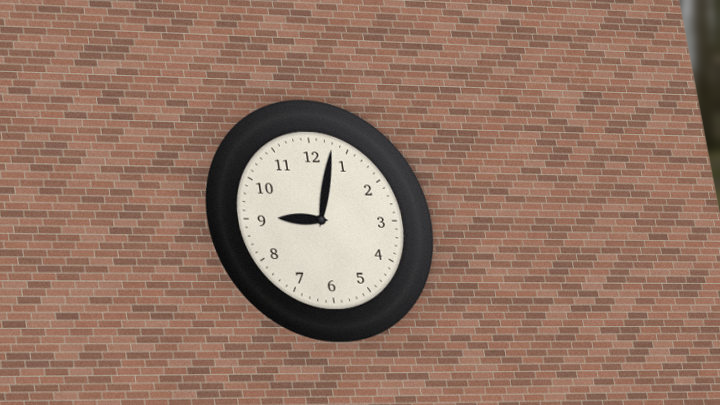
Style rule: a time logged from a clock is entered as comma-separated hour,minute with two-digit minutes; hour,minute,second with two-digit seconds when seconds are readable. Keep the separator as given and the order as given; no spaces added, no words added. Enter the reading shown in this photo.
9,03
